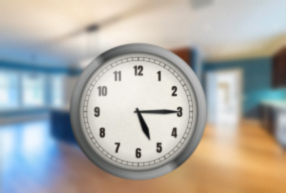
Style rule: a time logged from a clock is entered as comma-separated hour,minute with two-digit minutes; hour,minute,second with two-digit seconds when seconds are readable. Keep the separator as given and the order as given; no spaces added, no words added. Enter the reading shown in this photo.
5,15
